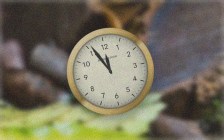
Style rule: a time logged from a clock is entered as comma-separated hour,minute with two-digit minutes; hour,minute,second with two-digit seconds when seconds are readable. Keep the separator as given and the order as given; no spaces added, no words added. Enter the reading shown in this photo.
11,56
